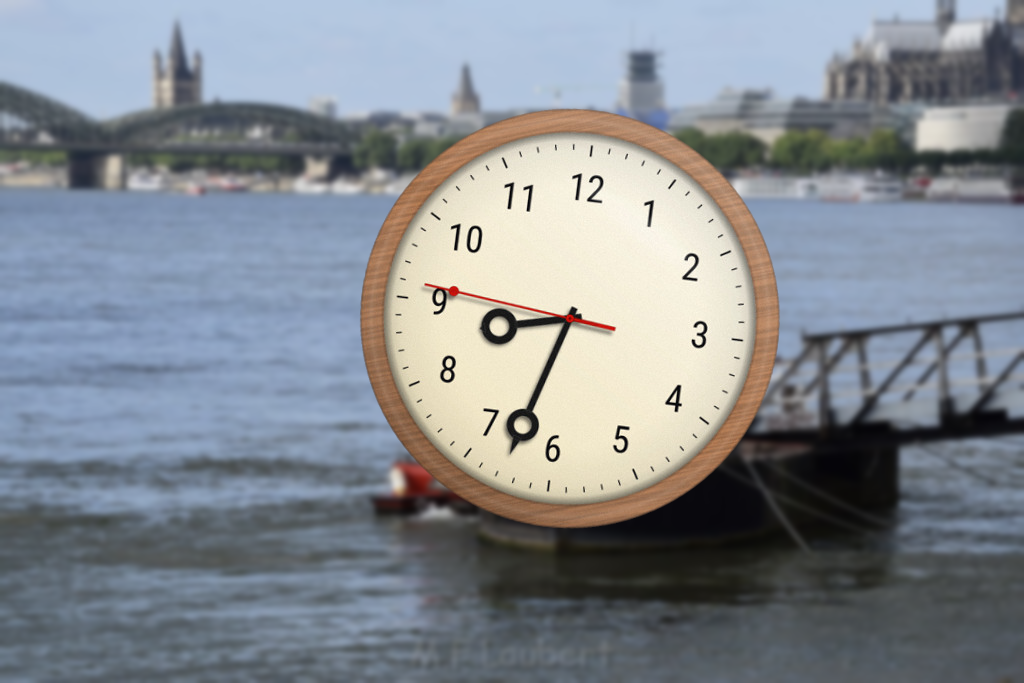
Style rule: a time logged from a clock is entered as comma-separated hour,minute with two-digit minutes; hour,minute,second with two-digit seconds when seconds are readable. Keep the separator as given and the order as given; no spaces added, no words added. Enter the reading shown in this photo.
8,32,46
